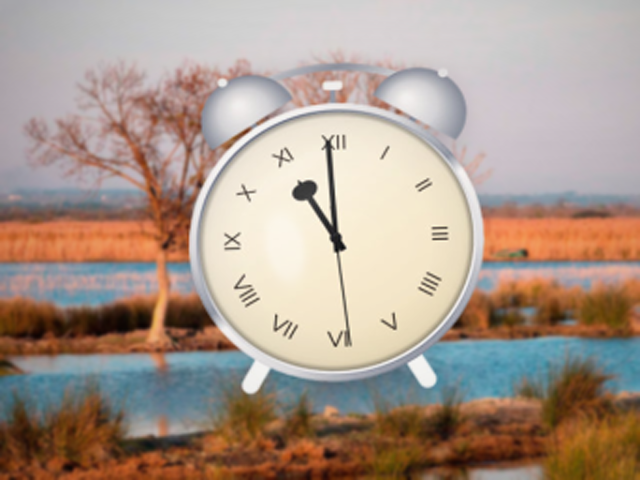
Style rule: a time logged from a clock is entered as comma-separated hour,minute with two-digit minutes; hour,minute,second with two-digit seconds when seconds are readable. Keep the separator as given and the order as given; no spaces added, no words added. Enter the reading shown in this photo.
10,59,29
